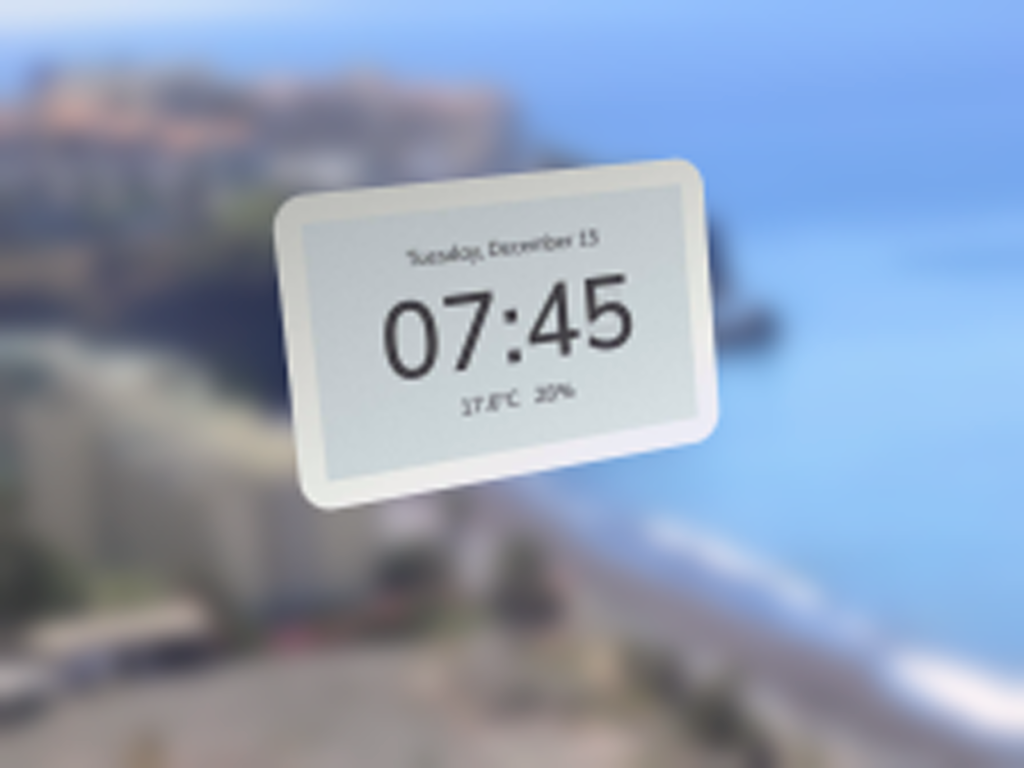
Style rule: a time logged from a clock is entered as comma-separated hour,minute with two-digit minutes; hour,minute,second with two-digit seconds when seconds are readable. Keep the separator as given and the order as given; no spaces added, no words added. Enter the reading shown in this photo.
7,45
